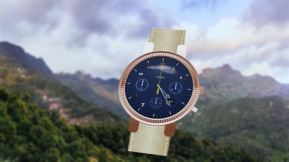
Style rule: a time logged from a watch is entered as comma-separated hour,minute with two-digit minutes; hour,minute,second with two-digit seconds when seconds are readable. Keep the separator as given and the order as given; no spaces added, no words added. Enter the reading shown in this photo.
4,24
